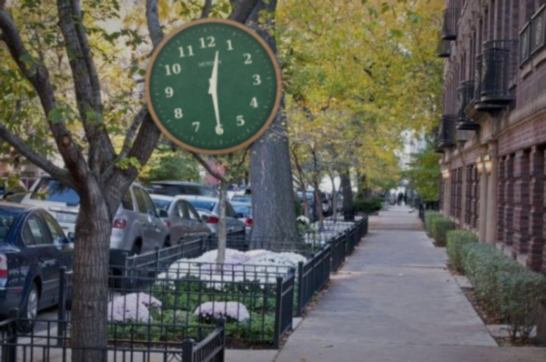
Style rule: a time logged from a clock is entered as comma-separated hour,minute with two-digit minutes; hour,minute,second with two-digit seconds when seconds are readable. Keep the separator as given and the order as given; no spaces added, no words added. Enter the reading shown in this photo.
12,30
